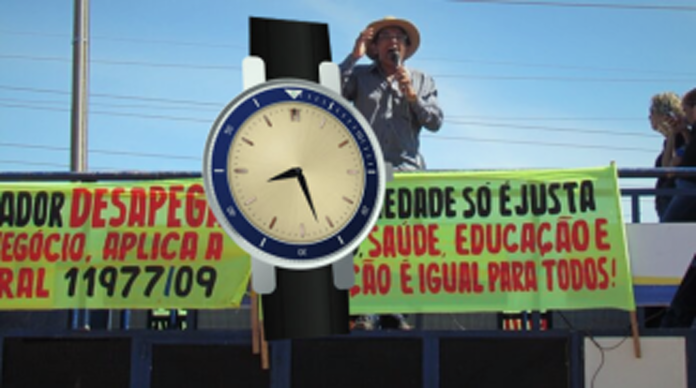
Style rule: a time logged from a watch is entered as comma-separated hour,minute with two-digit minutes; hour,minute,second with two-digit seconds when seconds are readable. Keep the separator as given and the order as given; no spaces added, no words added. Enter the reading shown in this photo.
8,27
